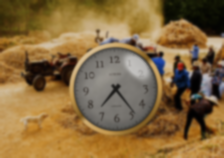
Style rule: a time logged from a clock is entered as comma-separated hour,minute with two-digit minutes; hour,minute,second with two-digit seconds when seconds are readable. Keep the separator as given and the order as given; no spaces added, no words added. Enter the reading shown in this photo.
7,24
